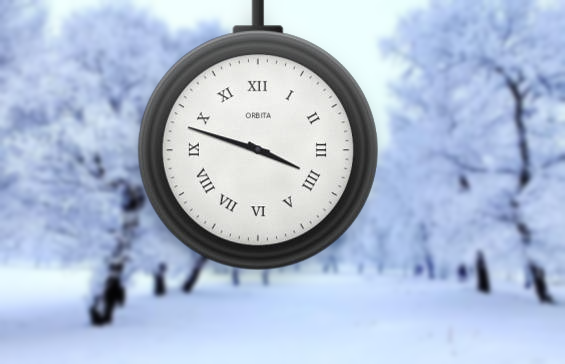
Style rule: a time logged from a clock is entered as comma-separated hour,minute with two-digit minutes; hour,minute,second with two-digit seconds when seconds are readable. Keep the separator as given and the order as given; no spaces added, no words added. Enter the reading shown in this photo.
3,48
